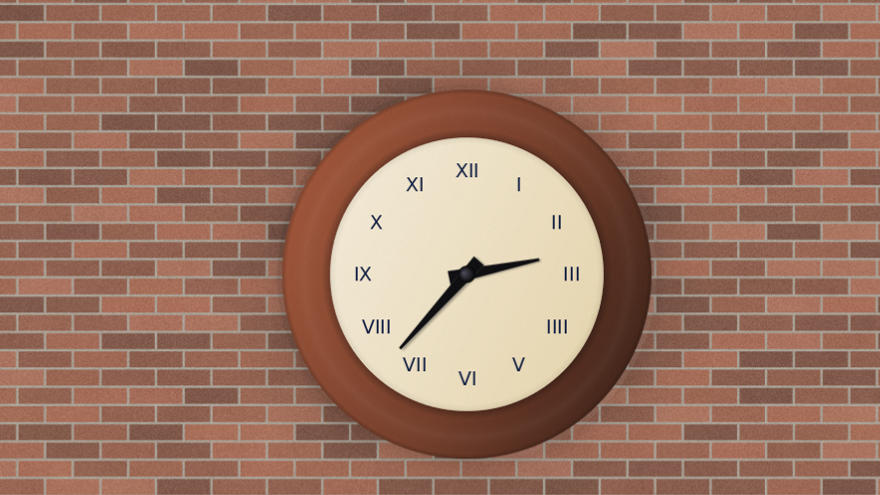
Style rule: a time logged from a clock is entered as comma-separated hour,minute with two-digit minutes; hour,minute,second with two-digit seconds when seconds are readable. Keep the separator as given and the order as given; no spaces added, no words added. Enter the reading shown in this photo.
2,37
